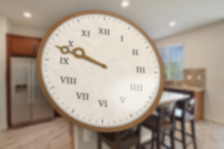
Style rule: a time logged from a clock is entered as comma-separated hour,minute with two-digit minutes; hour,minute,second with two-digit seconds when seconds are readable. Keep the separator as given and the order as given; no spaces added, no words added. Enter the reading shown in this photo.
9,48
